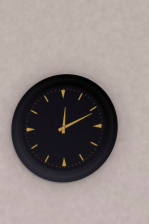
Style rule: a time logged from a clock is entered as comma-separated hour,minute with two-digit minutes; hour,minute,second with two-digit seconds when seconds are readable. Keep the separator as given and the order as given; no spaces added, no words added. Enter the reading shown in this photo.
12,11
